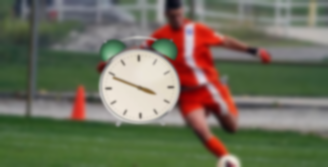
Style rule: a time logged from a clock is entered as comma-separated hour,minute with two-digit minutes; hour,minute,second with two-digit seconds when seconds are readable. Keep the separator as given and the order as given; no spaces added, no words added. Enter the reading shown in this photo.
3,49
